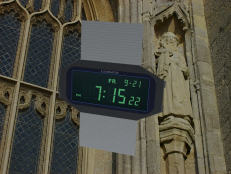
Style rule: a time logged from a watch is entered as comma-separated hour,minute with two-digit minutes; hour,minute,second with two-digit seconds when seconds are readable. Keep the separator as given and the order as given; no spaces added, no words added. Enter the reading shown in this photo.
7,15,22
